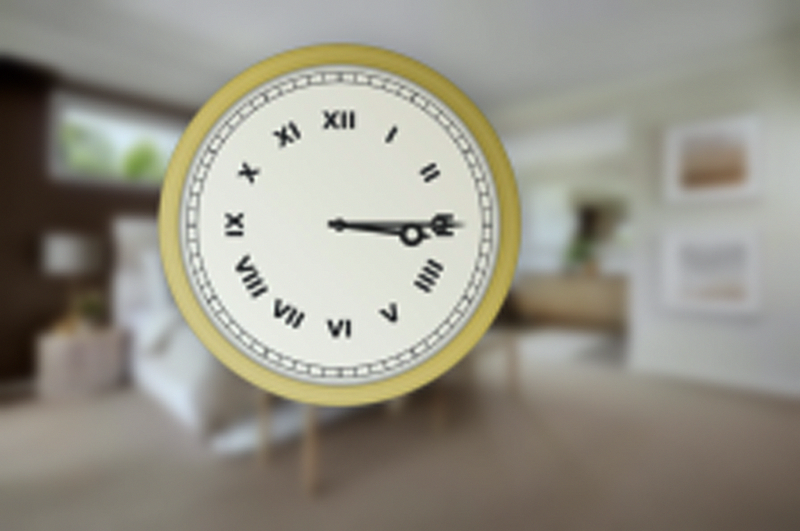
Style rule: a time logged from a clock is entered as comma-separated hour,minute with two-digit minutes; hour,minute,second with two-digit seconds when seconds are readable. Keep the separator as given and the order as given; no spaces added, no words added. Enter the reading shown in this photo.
3,15
